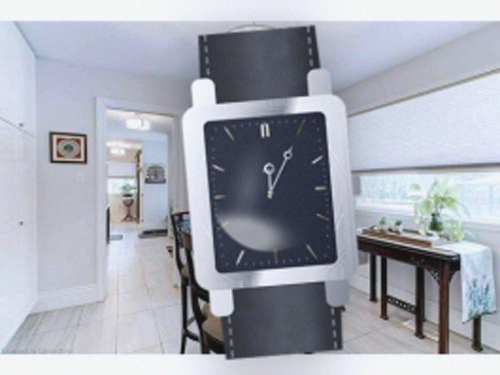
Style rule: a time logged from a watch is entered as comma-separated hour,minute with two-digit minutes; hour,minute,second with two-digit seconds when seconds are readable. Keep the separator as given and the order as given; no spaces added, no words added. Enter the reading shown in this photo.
12,05
